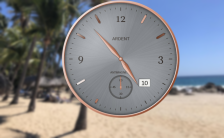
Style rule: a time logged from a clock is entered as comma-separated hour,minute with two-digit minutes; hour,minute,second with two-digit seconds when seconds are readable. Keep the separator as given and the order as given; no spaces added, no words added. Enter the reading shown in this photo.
4,53
